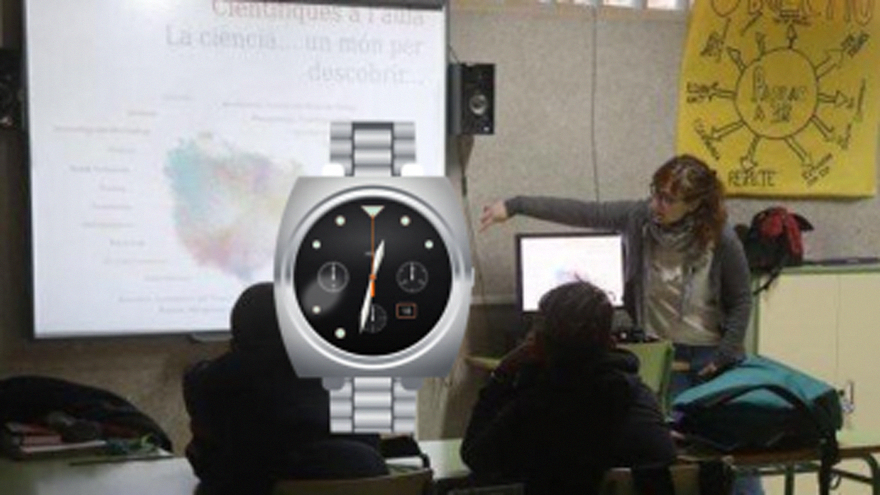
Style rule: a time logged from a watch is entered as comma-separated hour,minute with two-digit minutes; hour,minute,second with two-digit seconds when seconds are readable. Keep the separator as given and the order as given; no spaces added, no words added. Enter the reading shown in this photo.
12,32
